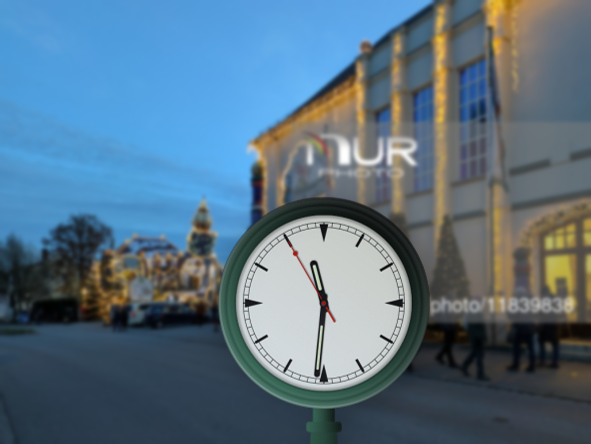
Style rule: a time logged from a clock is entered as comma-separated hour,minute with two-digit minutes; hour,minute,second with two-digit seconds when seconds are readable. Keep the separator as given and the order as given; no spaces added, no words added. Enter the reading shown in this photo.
11,30,55
